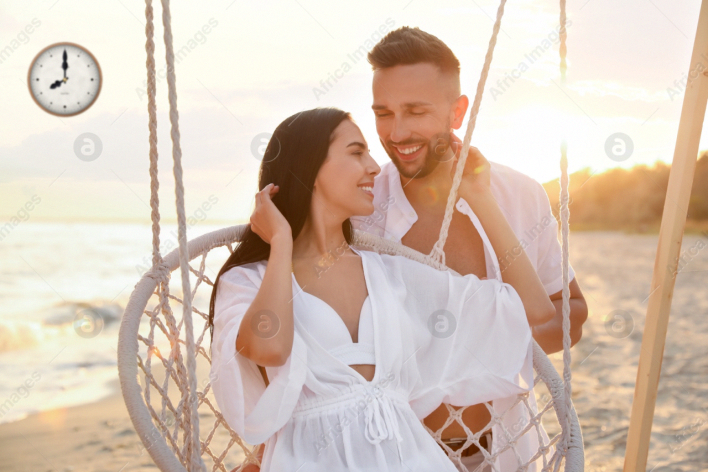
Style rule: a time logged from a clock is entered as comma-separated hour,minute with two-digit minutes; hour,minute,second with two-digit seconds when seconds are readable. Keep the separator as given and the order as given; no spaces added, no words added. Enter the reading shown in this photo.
8,00
